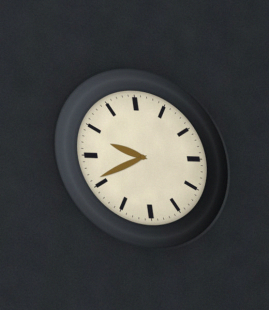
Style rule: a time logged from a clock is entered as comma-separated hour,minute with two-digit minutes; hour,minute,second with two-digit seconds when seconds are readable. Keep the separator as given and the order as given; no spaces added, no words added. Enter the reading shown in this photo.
9,41
